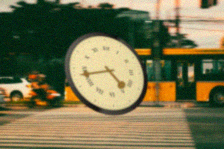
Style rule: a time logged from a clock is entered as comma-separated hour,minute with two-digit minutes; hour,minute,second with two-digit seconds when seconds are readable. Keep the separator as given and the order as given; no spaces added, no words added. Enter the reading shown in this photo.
4,43
